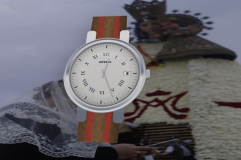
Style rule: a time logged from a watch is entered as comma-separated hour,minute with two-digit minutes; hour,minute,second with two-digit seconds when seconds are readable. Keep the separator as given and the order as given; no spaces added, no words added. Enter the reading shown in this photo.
12,26
